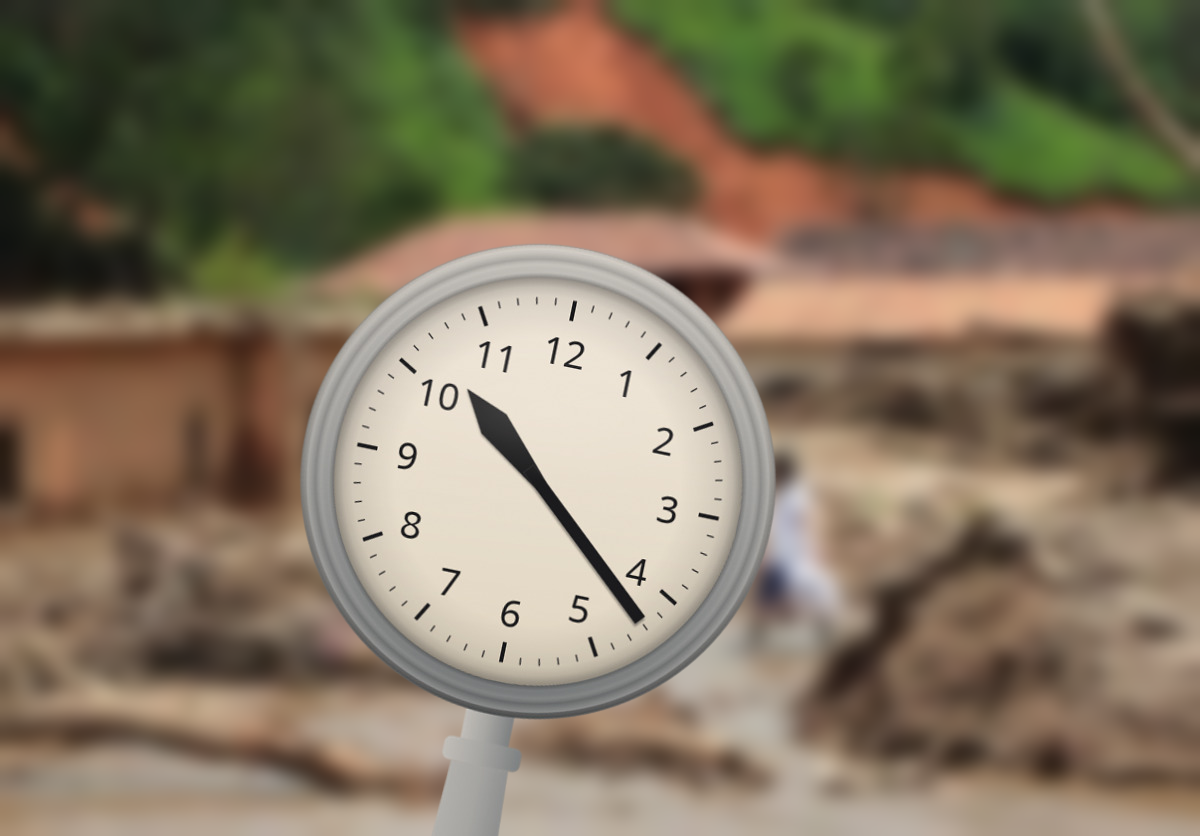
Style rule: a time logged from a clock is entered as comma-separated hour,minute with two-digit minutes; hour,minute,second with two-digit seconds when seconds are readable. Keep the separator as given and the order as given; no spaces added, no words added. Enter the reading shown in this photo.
10,22
